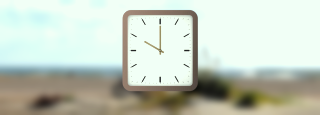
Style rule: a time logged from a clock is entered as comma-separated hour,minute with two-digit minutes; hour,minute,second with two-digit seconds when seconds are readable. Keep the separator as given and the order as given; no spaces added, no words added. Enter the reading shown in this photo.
10,00
